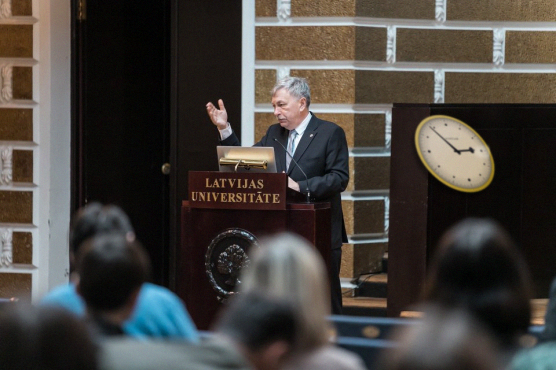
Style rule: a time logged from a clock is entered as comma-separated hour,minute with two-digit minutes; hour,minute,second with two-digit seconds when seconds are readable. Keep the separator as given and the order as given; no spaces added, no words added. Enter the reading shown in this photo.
2,54
